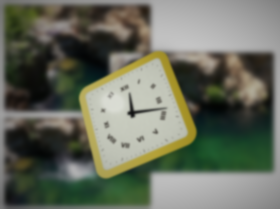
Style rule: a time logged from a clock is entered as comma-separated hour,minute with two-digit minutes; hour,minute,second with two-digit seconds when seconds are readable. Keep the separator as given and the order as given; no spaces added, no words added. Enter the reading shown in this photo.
12,18
